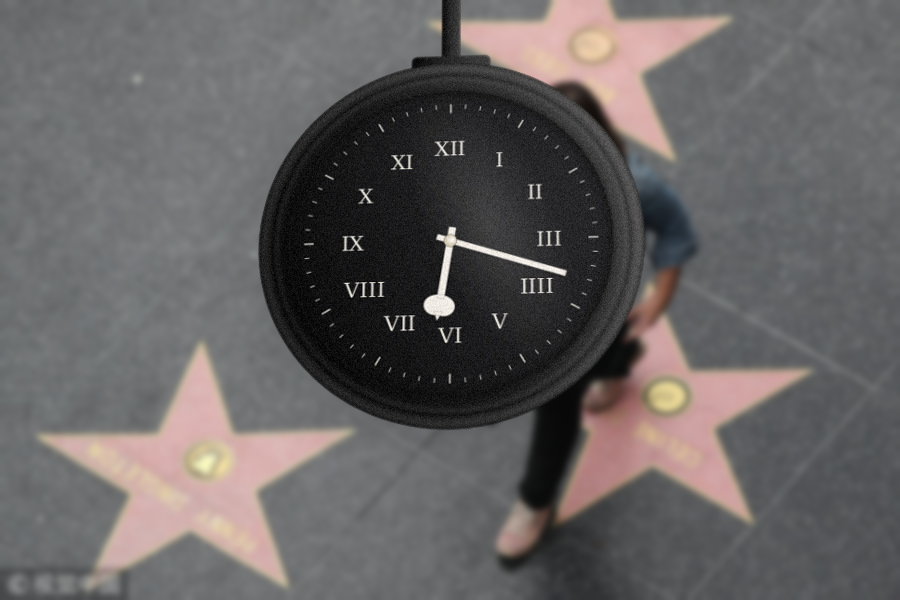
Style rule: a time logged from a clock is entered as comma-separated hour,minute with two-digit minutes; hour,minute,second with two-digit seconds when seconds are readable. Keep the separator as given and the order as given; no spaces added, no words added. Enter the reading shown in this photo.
6,18
